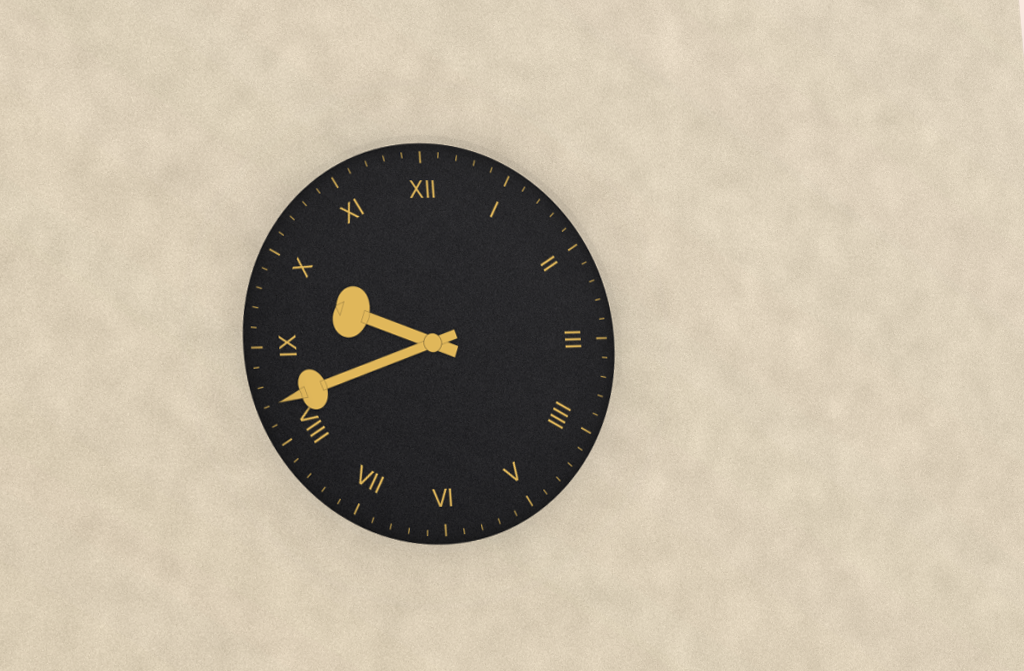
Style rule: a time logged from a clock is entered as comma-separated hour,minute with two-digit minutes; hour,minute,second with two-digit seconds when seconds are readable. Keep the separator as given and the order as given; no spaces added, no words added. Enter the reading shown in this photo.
9,42
